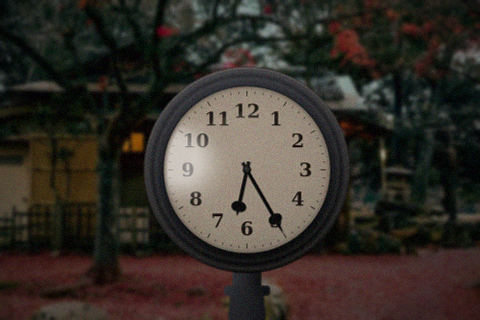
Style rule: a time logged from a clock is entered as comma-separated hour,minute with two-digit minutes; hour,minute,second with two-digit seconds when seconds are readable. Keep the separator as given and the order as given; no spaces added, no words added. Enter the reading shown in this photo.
6,25
